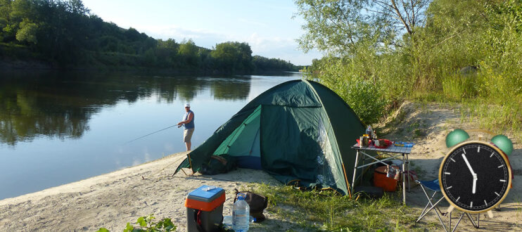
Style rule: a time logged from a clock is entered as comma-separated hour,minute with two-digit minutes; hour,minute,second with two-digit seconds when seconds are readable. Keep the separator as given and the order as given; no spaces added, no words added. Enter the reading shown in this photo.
5,54
